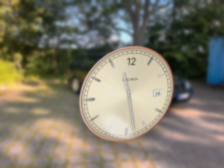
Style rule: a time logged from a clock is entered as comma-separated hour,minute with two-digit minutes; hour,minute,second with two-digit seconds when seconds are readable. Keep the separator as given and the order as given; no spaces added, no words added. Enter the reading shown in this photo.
11,28
